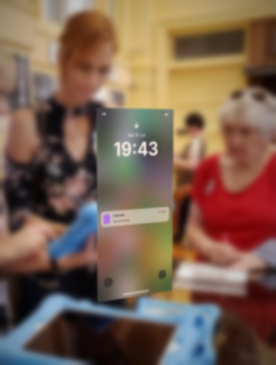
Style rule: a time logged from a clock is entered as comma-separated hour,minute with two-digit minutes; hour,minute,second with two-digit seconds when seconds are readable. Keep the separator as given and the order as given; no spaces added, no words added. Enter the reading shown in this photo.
19,43
